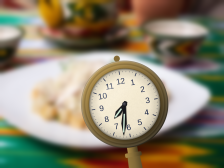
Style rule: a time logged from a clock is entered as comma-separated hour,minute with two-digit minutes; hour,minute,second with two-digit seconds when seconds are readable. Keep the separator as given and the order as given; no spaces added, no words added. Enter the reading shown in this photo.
7,32
